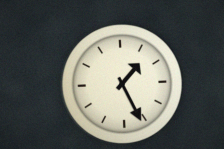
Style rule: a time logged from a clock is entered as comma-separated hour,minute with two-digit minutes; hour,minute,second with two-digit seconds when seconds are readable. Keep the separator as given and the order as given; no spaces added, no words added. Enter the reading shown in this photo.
1,26
